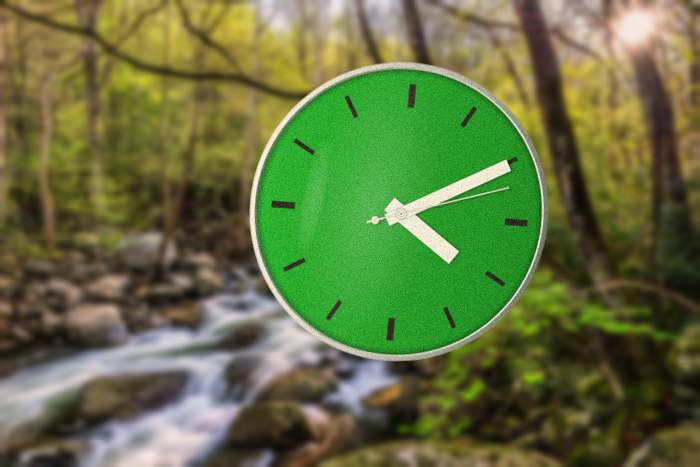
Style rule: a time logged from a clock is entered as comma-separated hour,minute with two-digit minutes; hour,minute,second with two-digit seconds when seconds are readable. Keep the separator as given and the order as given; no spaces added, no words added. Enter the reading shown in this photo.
4,10,12
